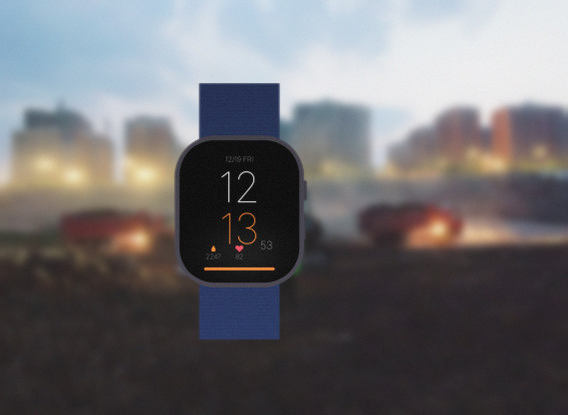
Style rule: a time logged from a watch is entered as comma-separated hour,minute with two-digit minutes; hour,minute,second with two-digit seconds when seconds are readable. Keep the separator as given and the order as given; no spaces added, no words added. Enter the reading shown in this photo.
12,13,53
